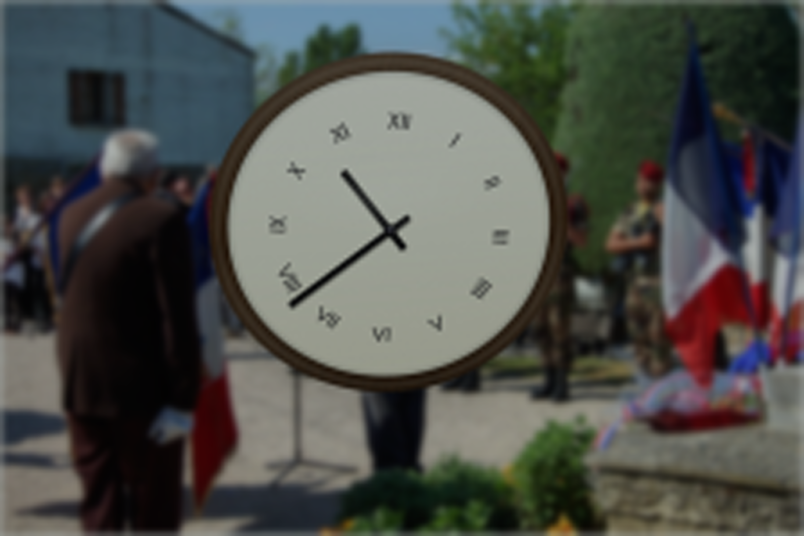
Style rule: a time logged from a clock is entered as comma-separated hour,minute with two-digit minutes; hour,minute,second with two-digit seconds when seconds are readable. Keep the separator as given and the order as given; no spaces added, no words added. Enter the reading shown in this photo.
10,38
